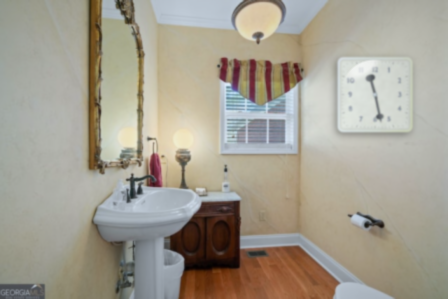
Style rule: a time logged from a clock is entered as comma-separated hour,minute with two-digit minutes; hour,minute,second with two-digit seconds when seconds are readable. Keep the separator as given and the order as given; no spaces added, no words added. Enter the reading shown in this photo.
11,28
